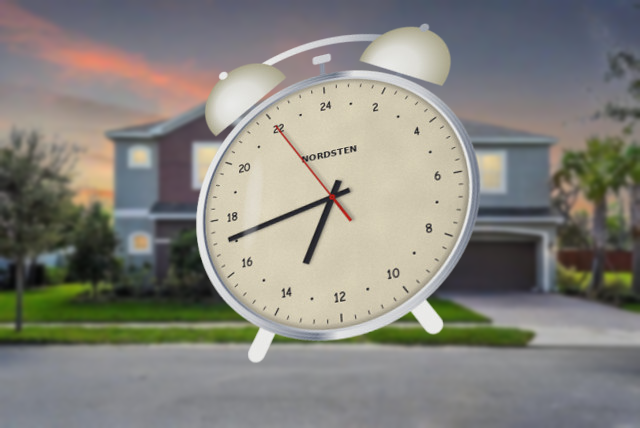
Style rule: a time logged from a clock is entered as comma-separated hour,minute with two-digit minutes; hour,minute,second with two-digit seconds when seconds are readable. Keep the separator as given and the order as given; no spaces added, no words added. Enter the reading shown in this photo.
13,42,55
